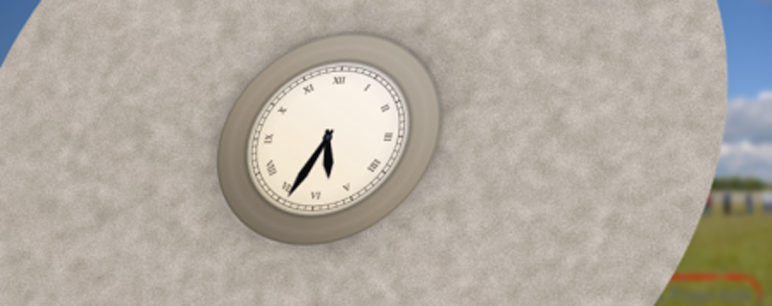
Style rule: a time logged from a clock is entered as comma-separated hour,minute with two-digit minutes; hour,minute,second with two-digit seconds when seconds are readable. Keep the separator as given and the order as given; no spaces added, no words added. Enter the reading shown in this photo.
5,34
